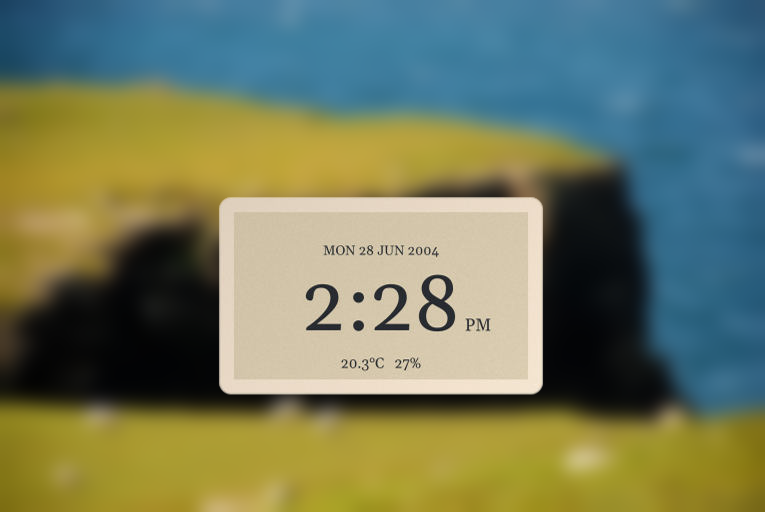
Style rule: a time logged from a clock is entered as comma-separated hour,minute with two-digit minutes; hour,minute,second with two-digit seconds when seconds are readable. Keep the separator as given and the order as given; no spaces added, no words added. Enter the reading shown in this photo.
2,28
